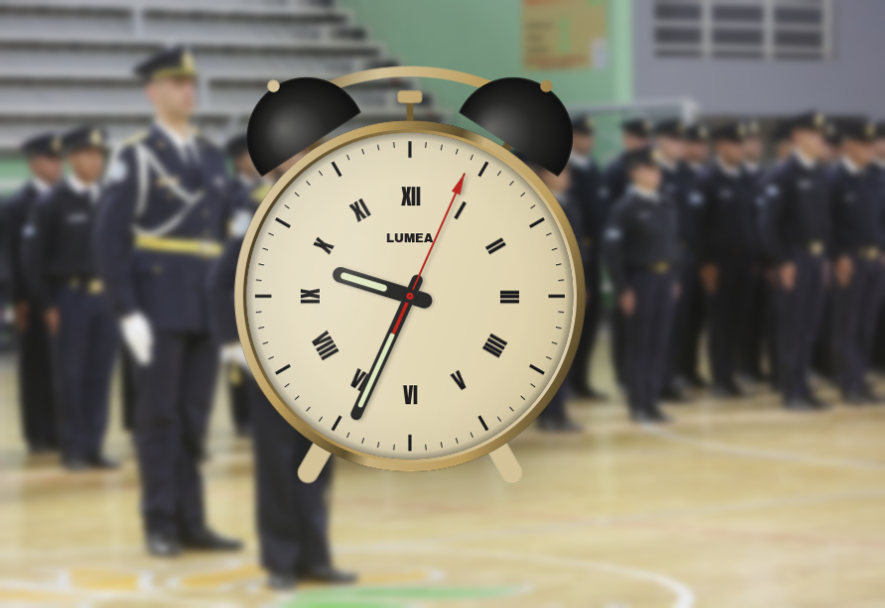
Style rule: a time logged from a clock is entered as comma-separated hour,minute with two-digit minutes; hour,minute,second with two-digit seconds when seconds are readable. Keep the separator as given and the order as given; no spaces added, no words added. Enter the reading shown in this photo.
9,34,04
